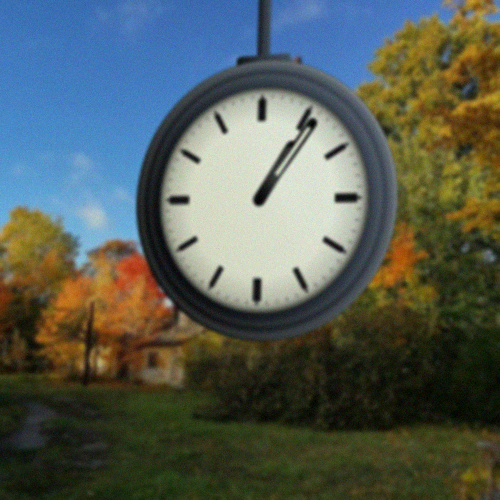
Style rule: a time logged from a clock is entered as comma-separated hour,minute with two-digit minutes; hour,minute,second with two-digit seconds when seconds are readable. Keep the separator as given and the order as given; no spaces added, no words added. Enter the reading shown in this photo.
1,06
